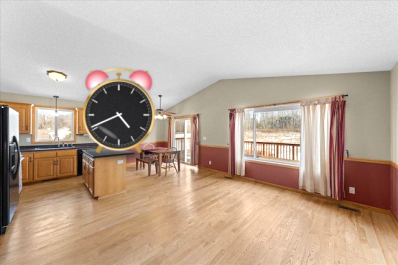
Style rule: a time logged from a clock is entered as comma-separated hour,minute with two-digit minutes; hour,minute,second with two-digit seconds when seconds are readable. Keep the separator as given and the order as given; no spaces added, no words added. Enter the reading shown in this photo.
4,41
